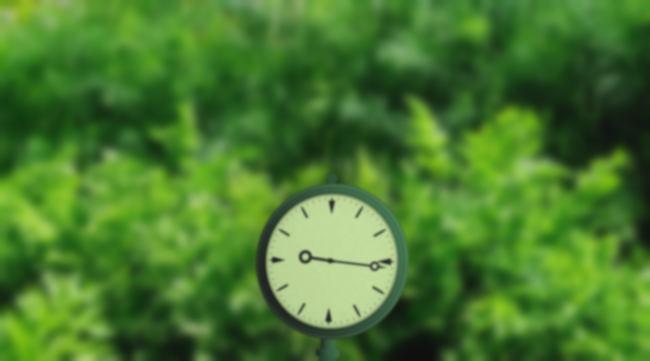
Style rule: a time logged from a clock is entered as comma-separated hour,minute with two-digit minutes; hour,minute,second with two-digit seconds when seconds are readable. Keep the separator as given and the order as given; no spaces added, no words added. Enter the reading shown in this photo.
9,16
